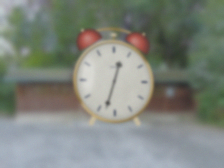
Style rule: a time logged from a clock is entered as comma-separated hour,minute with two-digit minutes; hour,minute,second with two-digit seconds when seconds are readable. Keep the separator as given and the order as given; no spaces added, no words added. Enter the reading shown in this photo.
12,33
